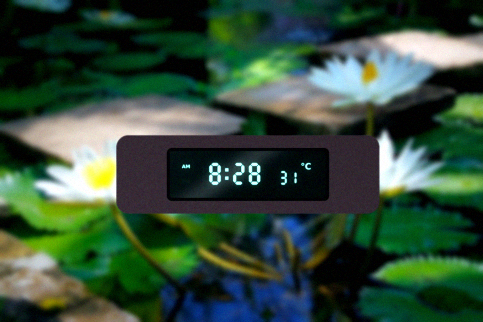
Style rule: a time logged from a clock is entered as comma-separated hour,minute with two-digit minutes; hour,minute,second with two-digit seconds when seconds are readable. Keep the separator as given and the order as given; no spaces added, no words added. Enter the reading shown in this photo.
8,28
